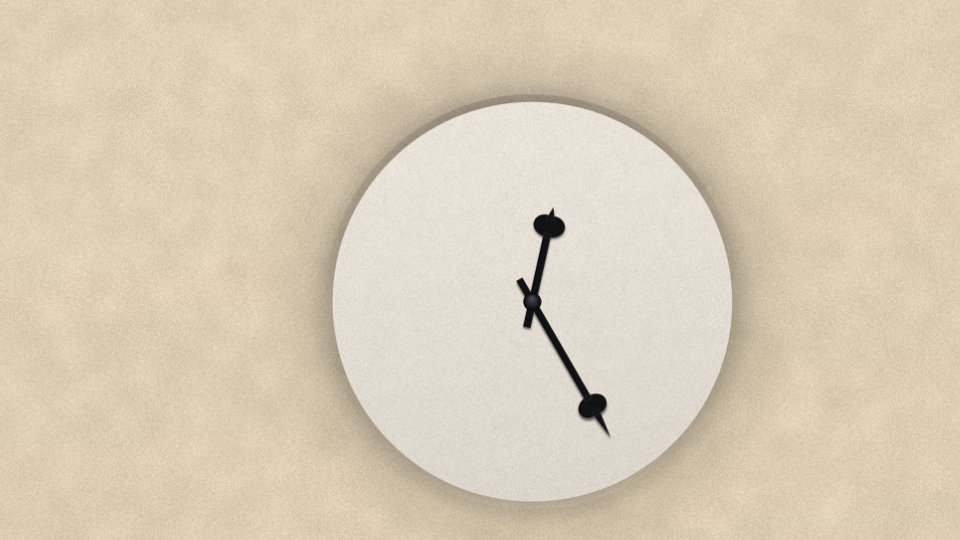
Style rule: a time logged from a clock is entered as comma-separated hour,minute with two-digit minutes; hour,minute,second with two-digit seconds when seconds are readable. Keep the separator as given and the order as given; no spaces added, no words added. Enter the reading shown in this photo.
12,25
